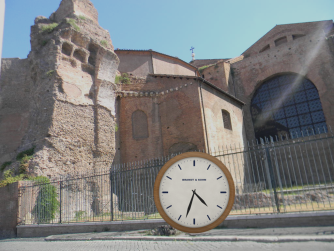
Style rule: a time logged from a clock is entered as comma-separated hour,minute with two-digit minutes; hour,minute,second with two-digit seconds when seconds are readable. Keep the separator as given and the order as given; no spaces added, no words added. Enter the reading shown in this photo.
4,33
